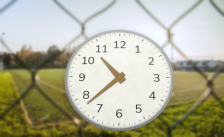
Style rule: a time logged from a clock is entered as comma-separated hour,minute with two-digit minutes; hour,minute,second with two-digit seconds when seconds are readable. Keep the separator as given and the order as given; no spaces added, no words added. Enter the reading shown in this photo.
10,38
